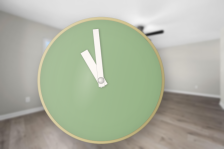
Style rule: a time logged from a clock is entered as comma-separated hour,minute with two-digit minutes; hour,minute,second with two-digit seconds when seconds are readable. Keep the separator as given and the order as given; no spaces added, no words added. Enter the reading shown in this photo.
10,59
